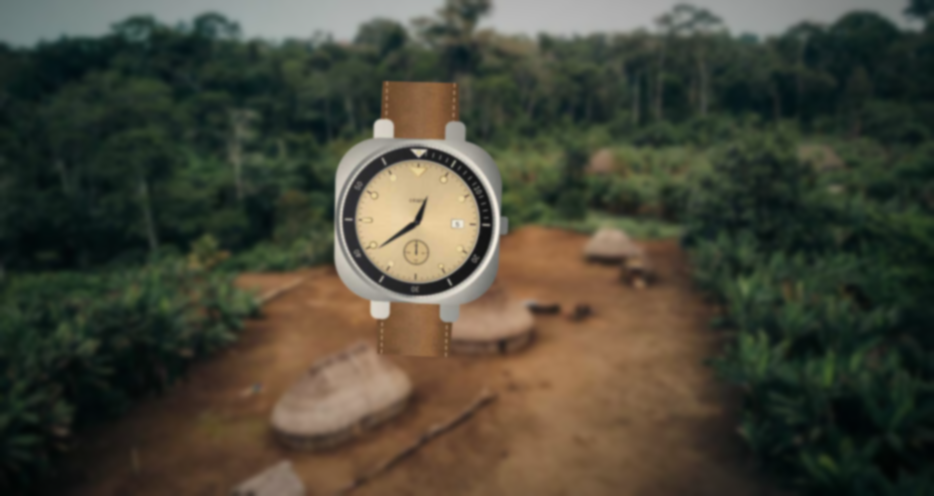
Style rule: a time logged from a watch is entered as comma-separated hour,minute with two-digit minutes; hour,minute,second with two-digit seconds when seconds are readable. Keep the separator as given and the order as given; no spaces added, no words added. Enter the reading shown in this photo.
12,39
